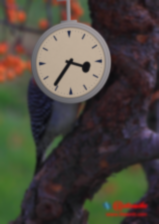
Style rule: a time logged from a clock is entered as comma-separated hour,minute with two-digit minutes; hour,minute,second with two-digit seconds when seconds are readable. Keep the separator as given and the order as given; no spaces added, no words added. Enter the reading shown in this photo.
3,36
